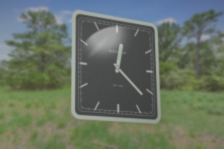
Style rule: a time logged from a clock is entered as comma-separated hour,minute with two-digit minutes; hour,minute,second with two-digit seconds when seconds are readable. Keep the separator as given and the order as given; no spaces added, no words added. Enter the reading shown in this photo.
12,22
